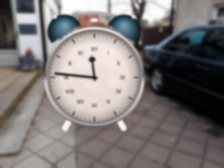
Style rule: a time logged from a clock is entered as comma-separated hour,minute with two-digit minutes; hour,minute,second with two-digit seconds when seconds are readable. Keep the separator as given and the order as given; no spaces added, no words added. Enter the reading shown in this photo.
11,46
